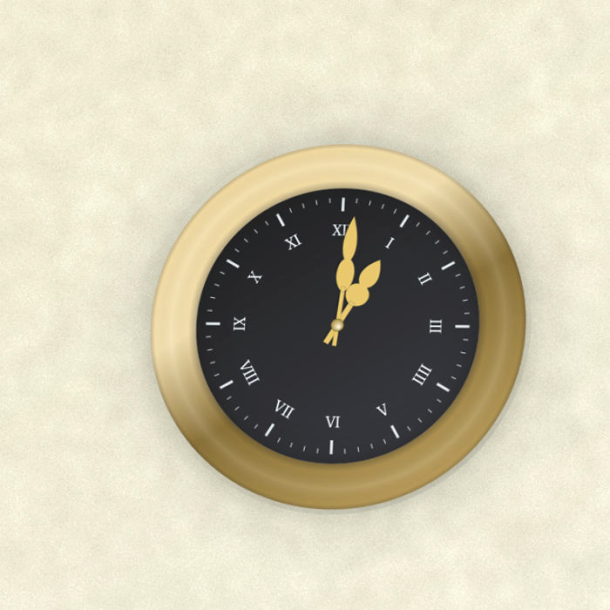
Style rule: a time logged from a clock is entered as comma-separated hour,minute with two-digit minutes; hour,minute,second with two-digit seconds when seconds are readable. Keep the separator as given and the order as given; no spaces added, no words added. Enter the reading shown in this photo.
1,01
